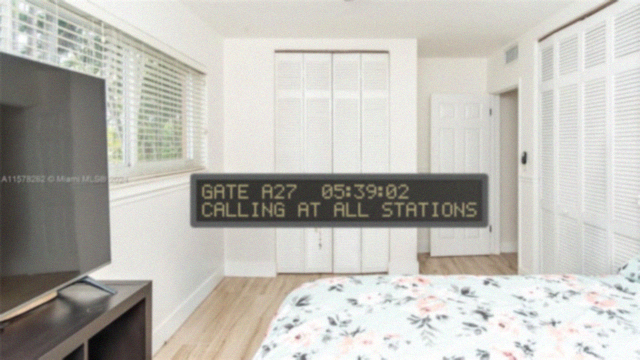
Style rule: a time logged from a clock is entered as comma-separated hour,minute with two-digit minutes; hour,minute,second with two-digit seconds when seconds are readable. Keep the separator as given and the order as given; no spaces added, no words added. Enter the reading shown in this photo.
5,39,02
